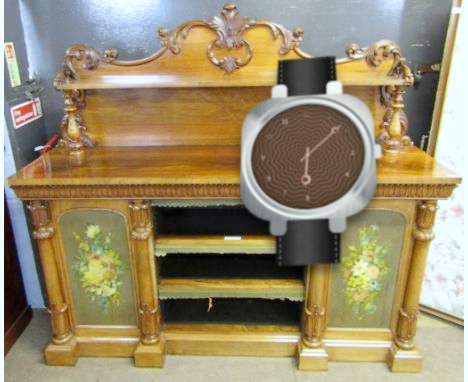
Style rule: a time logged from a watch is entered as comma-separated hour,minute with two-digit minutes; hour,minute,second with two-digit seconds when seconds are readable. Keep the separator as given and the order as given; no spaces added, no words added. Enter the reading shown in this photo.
6,08
